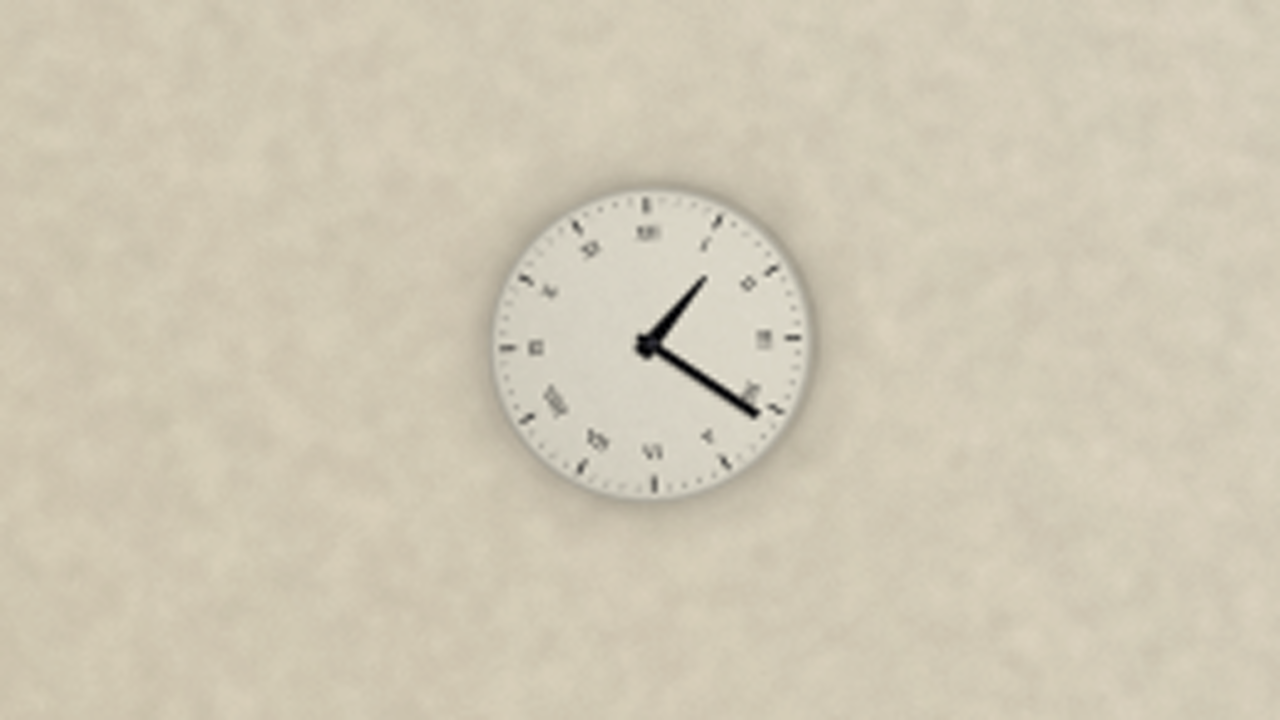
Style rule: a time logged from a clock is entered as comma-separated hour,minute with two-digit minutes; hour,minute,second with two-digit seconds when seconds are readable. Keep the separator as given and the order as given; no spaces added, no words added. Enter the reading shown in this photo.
1,21
